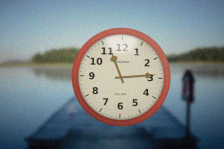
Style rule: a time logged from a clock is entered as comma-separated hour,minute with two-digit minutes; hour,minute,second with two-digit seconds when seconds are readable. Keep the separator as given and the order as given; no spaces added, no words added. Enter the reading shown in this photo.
11,14
